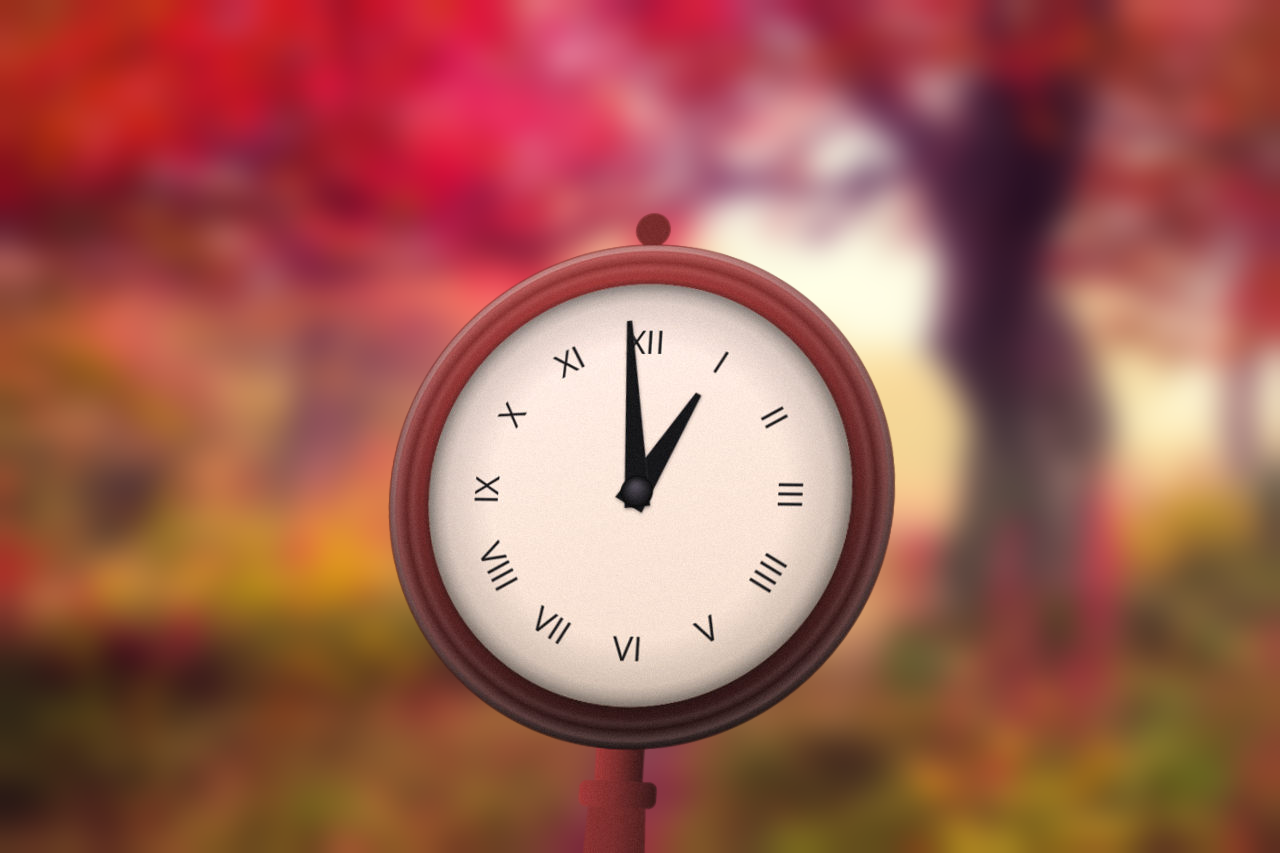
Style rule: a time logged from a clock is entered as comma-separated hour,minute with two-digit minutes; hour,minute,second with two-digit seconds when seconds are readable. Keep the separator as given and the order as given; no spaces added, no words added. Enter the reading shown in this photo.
12,59
